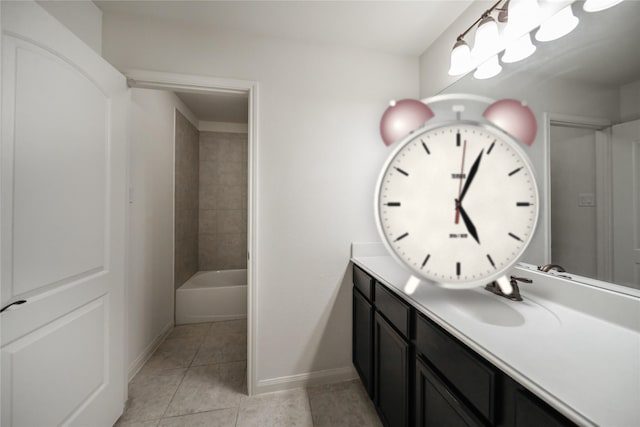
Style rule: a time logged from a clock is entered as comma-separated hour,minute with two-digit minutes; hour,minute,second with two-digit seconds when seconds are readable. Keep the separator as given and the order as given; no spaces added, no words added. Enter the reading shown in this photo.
5,04,01
